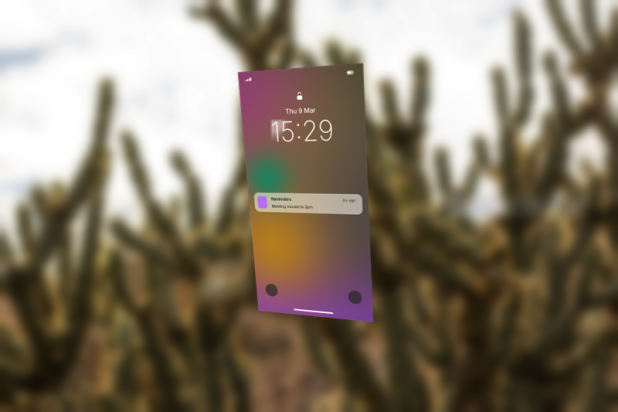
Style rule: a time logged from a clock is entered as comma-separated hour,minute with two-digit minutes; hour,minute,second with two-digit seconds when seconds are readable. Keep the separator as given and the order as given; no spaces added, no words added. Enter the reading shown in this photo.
15,29
